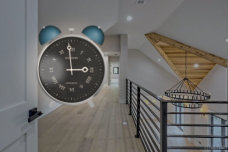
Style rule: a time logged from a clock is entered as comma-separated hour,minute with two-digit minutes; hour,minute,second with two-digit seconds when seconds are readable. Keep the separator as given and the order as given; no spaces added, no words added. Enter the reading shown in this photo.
2,59
